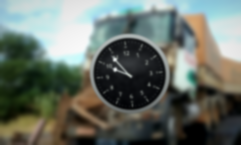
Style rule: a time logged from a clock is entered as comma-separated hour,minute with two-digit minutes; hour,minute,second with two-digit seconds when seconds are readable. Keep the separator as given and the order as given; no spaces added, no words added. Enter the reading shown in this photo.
9,54
